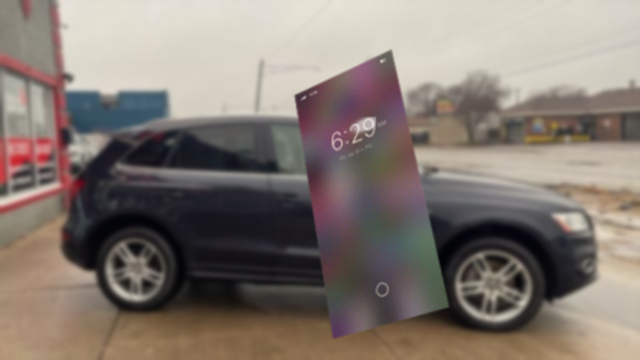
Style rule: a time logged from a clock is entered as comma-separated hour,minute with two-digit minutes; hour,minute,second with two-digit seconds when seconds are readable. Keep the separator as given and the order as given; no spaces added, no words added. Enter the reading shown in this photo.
6,29
